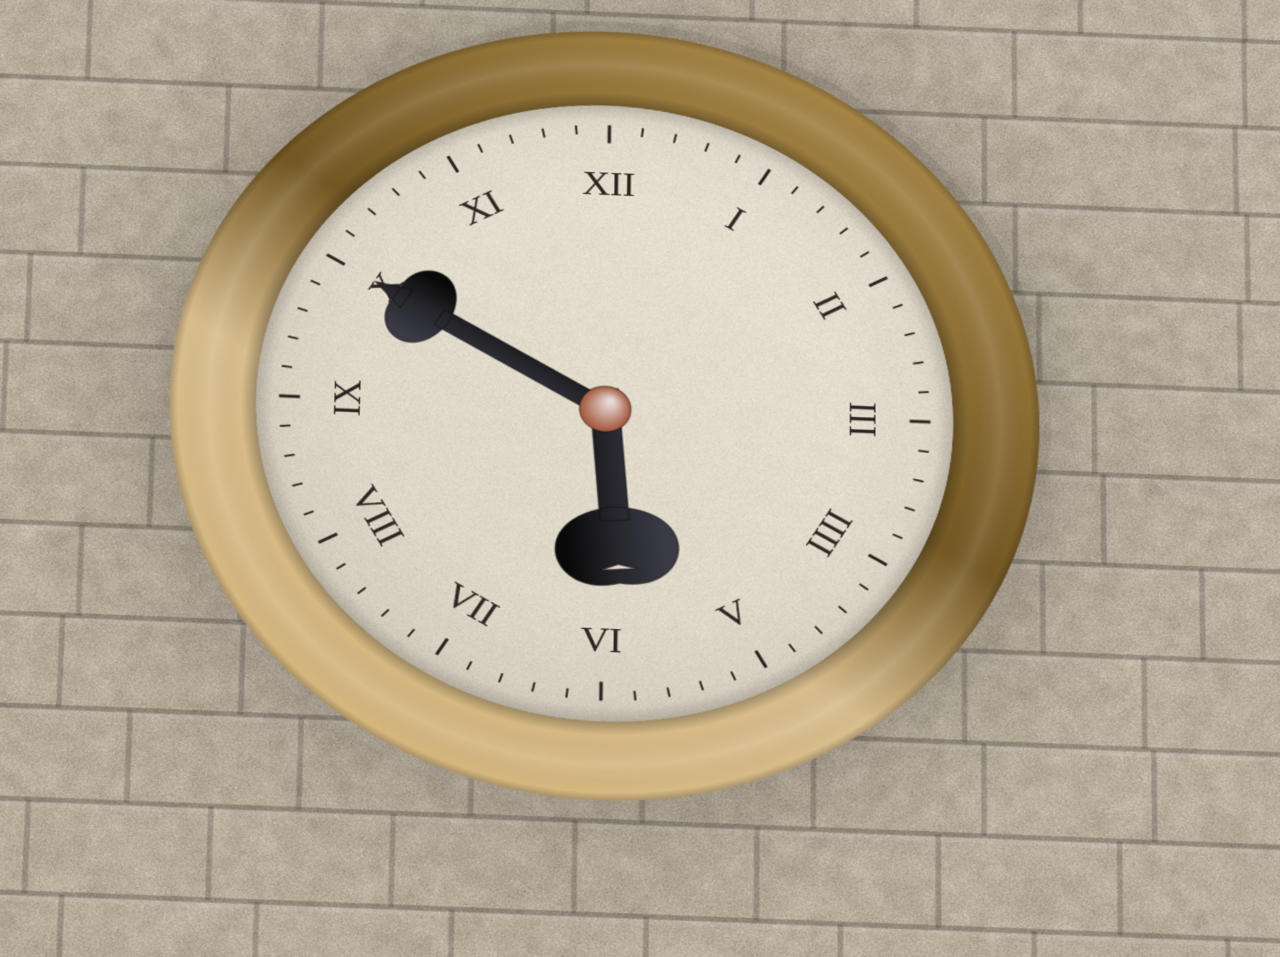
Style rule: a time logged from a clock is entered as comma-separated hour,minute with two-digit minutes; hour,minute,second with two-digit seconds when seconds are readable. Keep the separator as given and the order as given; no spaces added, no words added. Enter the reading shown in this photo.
5,50
